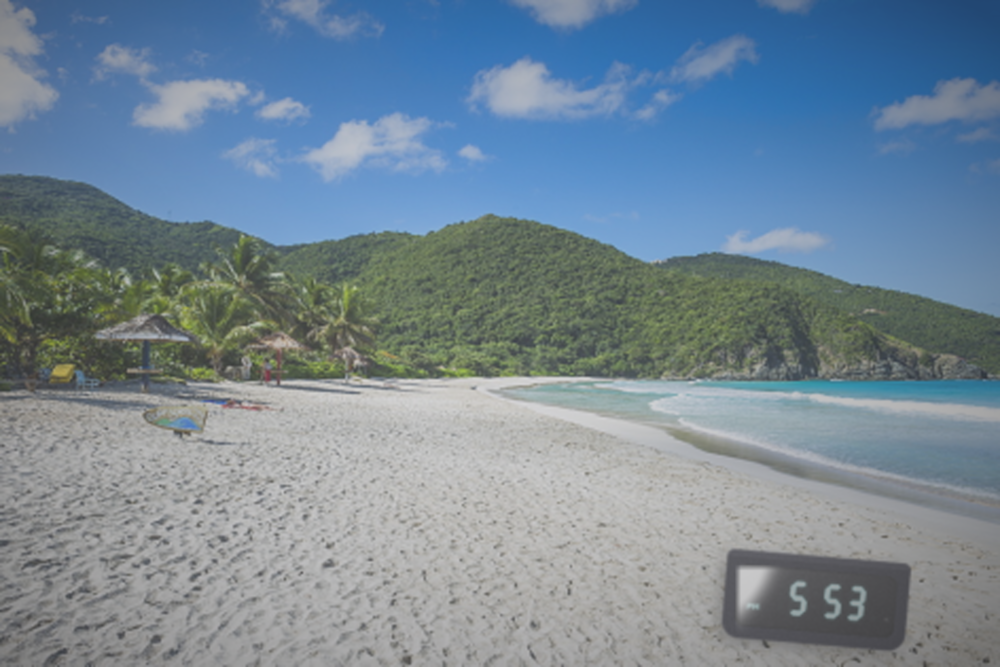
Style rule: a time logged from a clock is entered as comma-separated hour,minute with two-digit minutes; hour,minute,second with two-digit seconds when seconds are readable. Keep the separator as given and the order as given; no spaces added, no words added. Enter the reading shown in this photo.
5,53
